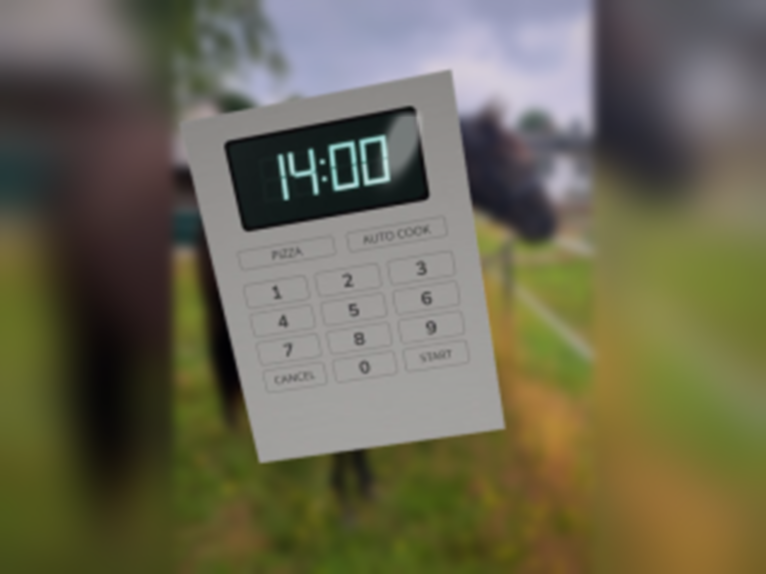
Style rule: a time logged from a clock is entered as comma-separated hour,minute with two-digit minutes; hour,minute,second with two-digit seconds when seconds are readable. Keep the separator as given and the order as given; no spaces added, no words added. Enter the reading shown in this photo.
14,00
